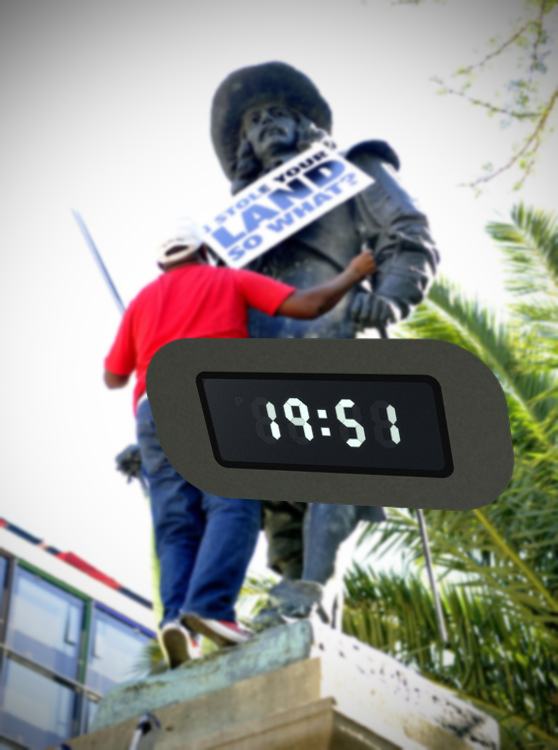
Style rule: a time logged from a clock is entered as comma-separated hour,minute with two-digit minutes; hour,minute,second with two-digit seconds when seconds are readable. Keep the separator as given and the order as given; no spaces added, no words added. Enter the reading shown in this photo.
19,51
